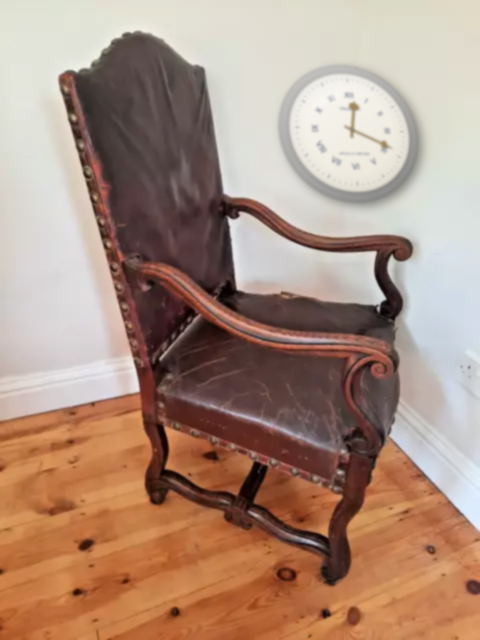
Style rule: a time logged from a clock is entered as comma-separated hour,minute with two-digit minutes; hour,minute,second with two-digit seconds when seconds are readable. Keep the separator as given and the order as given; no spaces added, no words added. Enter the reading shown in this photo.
12,19
